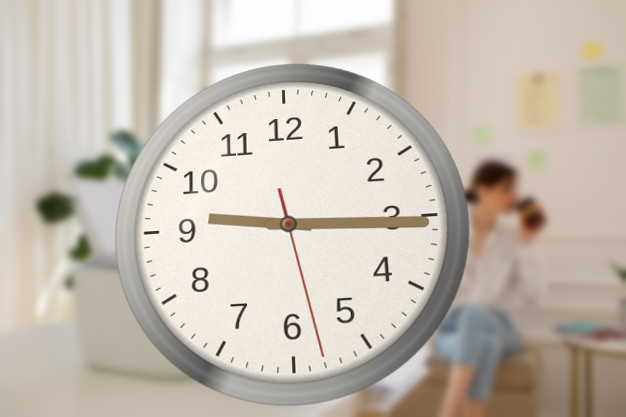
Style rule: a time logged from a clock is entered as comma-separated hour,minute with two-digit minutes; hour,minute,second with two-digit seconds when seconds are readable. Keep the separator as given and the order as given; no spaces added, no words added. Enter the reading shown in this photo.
9,15,28
